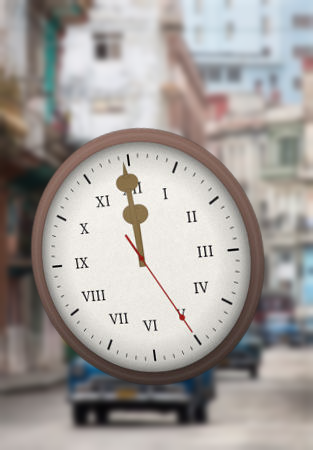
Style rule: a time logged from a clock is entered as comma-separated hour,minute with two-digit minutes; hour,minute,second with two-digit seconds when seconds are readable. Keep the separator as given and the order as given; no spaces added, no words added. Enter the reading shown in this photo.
11,59,25
